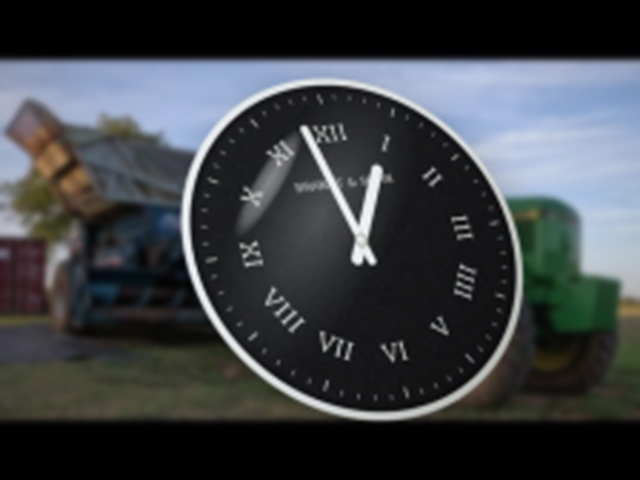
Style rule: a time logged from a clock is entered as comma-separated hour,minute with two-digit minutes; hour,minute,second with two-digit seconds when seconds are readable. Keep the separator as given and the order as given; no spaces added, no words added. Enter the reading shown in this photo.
12,58
